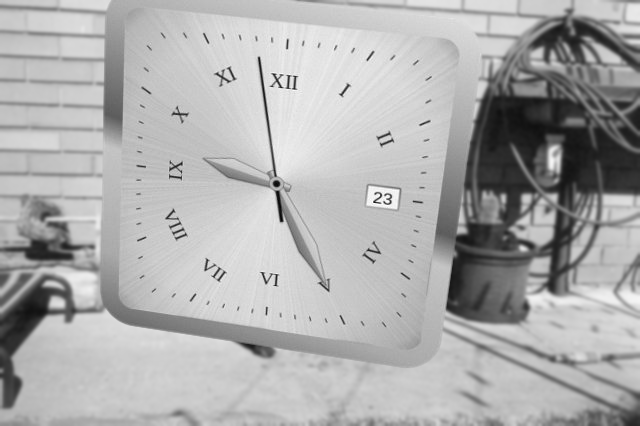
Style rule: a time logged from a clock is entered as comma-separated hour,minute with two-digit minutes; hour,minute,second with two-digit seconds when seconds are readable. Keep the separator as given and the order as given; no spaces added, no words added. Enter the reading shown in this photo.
9,24,58
